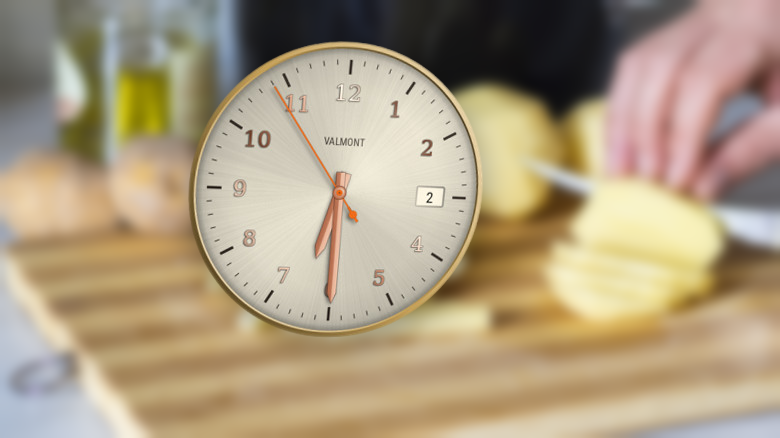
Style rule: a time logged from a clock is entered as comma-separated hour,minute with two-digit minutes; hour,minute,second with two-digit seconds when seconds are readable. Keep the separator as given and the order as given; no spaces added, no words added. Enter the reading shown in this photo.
6,29,54
